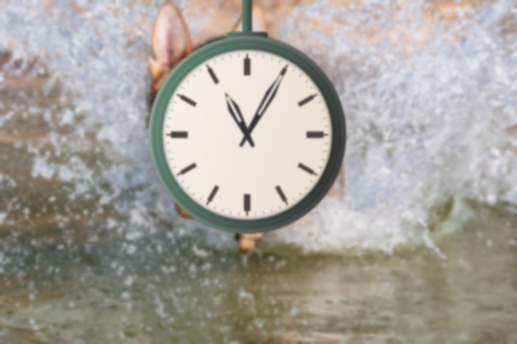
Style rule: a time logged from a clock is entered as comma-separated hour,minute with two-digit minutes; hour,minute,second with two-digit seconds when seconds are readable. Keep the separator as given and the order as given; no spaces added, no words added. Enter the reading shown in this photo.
11,05
